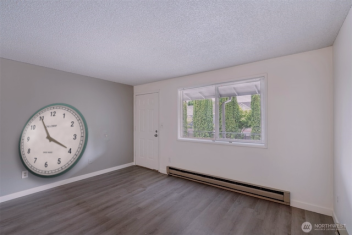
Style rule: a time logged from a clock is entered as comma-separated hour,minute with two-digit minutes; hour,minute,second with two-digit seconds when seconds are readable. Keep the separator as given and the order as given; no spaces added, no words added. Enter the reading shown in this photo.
3,55
